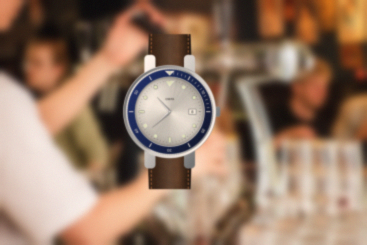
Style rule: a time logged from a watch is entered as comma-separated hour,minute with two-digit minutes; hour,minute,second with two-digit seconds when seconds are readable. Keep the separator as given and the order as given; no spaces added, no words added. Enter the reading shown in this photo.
10,38
